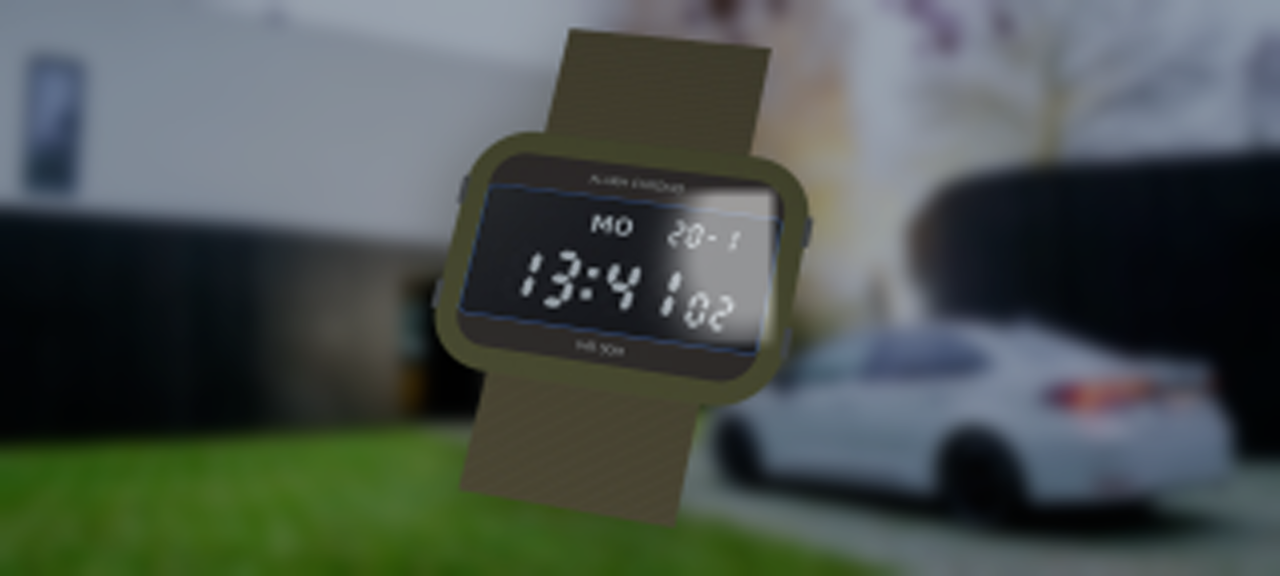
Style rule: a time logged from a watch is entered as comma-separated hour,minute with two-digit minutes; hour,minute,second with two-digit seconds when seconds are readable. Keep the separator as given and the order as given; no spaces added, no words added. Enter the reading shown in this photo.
13,41,02
